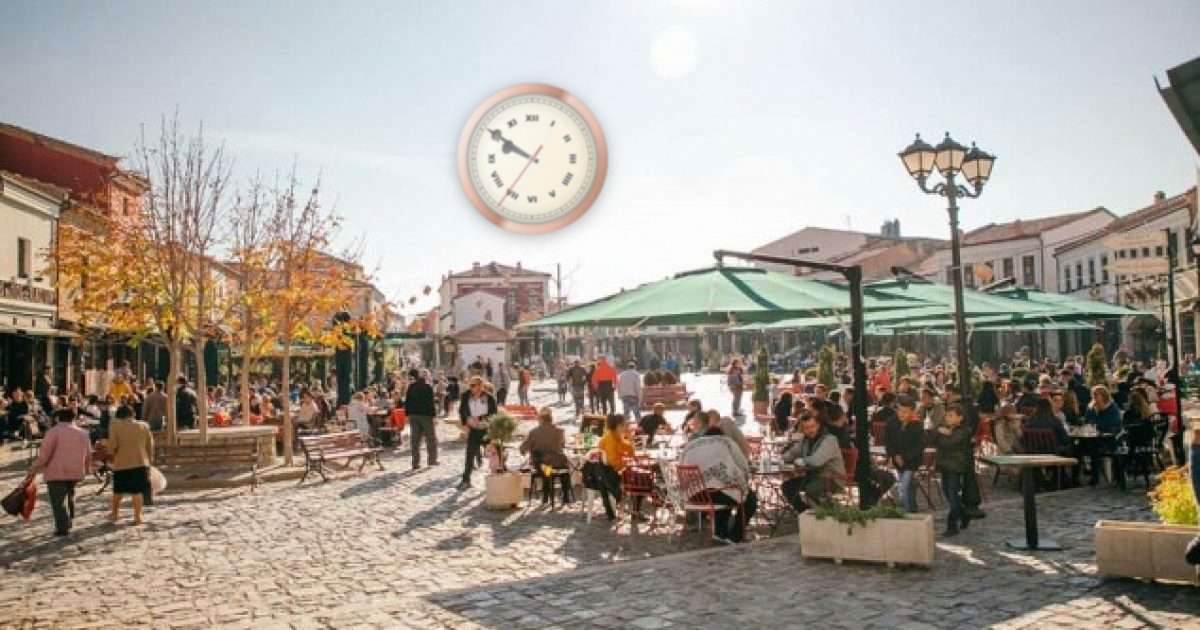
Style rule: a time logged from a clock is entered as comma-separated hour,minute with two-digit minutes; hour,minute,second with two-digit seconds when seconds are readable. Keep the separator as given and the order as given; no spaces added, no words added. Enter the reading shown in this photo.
9,50,36
